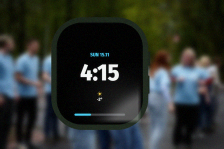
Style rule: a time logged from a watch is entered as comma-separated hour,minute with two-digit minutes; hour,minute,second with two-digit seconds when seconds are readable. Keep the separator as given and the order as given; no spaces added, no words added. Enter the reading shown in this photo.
4,15
